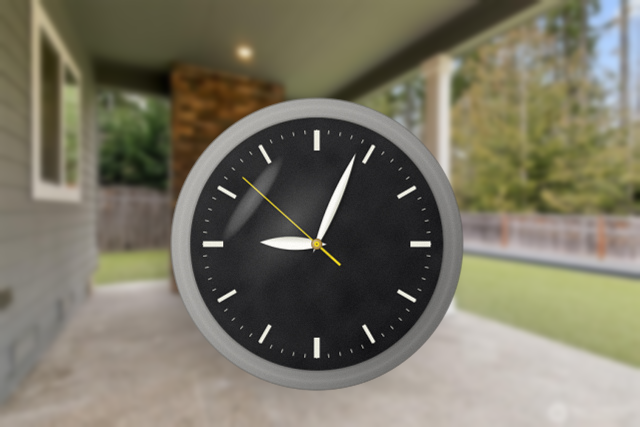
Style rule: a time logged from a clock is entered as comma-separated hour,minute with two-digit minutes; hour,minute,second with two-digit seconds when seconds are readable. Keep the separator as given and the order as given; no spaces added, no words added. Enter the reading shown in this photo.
9,03,52
